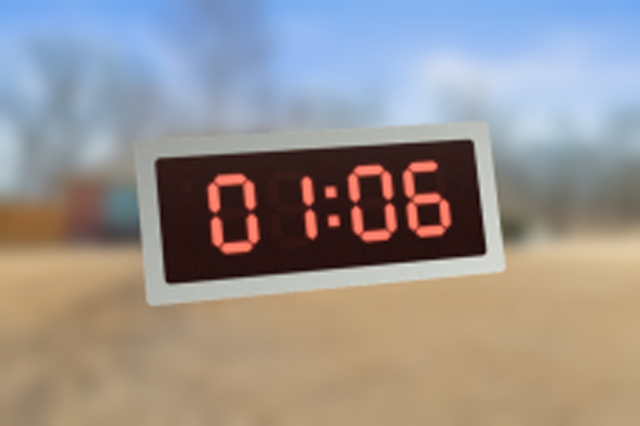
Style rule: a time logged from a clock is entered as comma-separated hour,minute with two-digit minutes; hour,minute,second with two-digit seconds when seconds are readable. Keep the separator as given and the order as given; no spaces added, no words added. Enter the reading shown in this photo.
1,06
